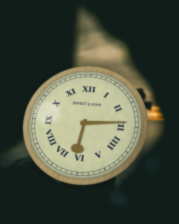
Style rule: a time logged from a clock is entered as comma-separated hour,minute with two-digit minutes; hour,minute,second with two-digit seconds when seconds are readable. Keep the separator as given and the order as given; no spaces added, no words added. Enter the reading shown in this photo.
6,14
